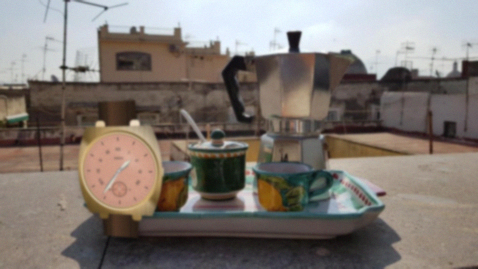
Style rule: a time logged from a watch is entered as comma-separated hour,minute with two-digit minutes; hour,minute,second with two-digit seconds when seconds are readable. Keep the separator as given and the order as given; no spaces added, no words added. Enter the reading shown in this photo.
1,36
